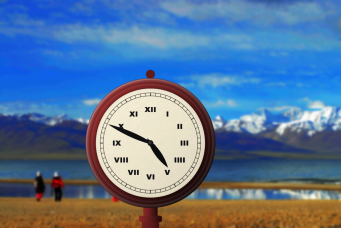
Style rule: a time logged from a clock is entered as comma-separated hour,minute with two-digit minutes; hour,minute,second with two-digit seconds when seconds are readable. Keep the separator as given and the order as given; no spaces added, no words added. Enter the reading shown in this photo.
4,49
